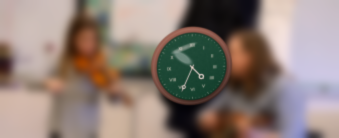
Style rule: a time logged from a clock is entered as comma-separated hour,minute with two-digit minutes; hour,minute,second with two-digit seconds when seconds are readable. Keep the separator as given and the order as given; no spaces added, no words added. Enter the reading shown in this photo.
4,34
